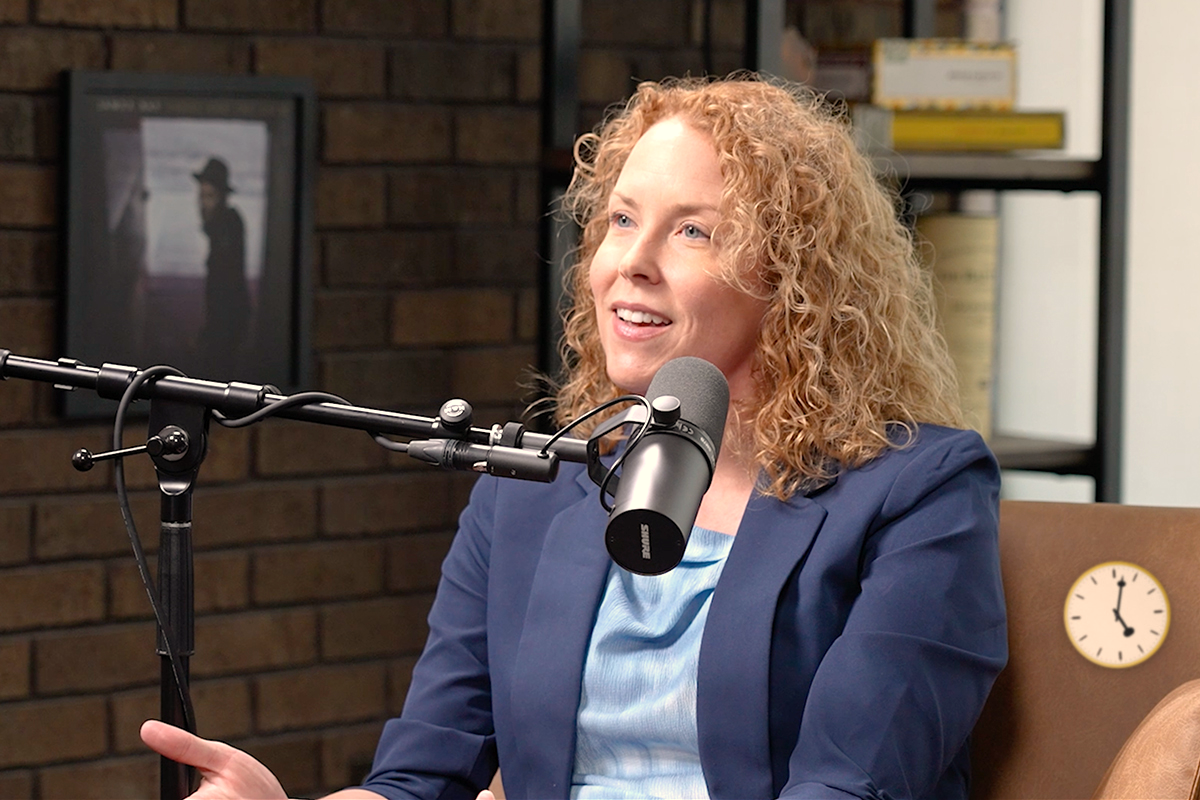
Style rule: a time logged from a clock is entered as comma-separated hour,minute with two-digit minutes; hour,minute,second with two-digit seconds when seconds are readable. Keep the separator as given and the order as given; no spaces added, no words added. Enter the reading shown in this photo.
5,02
